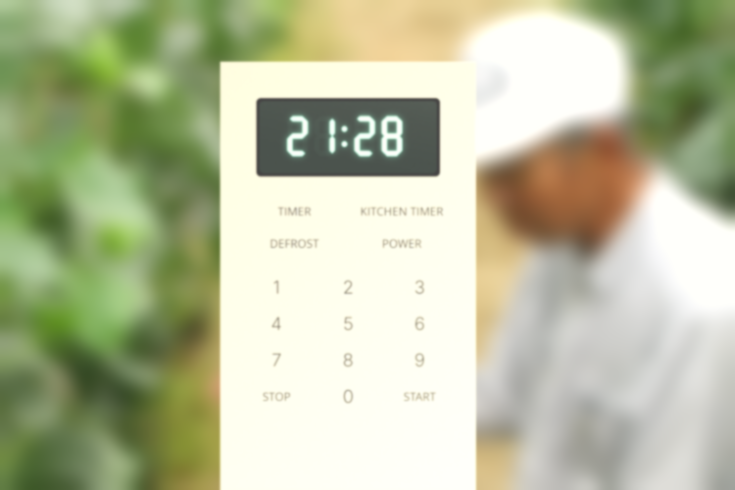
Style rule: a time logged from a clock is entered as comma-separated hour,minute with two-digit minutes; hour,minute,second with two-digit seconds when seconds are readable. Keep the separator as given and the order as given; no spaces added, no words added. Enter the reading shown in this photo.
21,28
